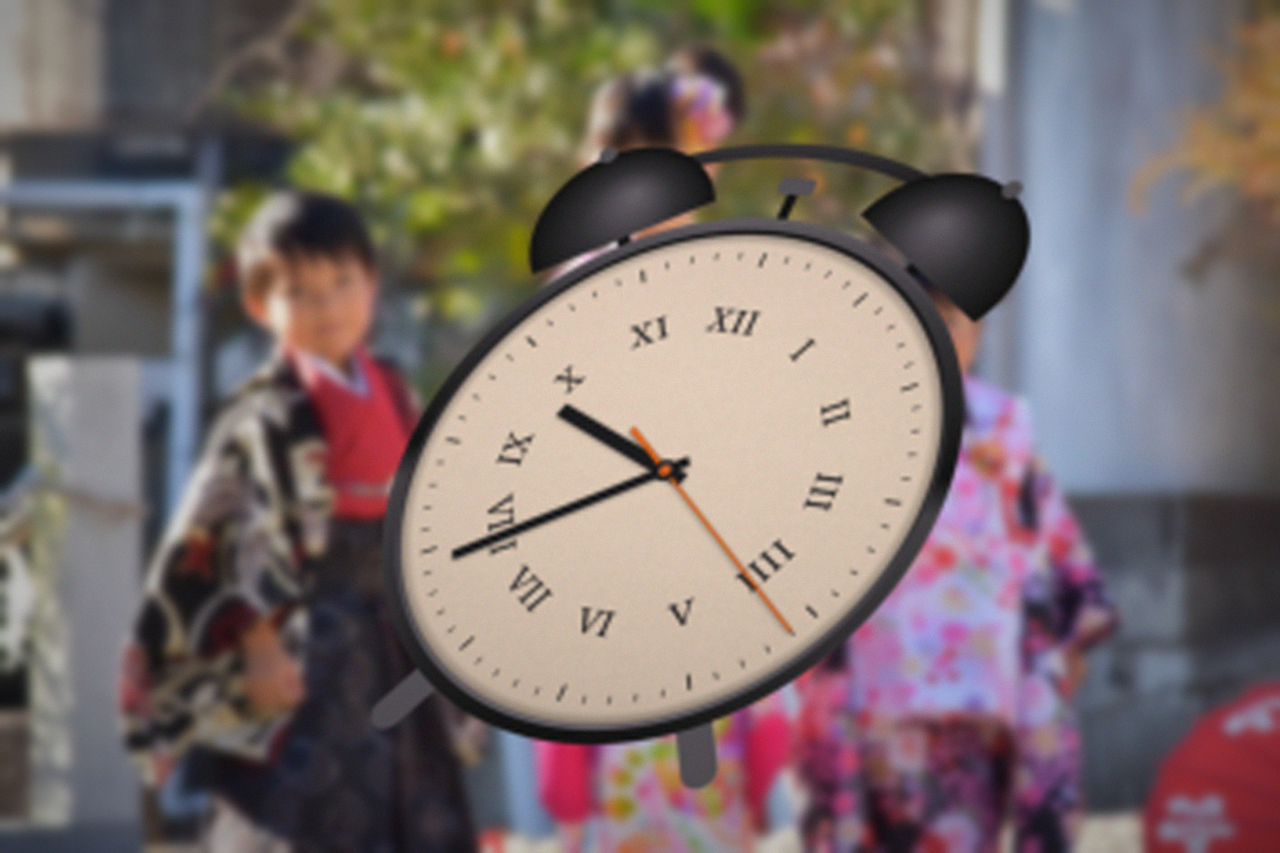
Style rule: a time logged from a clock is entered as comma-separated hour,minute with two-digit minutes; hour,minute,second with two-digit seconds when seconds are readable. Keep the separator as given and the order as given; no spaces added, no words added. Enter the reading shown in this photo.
9,39,21
